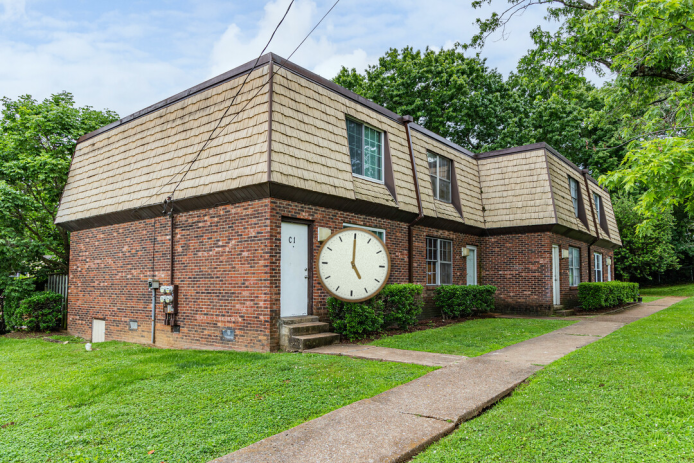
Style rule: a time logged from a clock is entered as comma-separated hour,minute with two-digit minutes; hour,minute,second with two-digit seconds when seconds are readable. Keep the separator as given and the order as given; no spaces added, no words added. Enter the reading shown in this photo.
5,00
